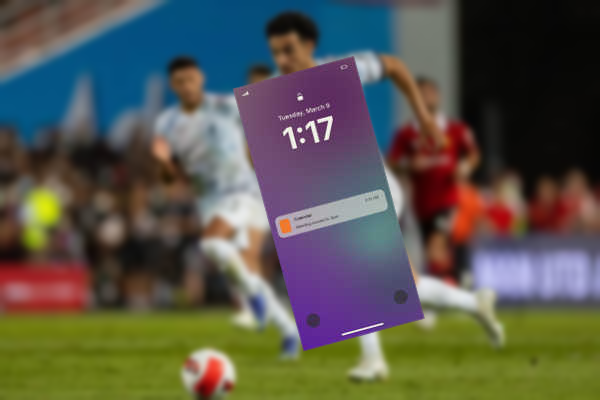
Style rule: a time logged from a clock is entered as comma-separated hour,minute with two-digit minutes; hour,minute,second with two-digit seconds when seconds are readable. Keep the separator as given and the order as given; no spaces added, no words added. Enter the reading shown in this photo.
1,17
